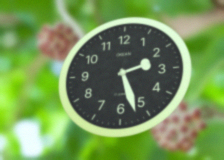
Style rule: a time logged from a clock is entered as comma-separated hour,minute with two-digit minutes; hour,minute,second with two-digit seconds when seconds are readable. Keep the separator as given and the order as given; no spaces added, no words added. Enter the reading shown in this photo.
2,27
